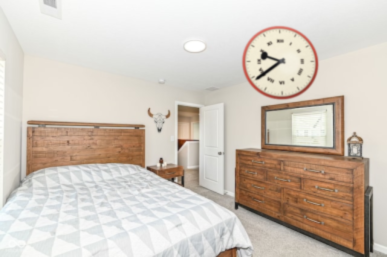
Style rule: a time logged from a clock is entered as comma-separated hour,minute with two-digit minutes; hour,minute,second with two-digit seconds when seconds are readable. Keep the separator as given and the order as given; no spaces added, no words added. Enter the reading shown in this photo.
9,39
